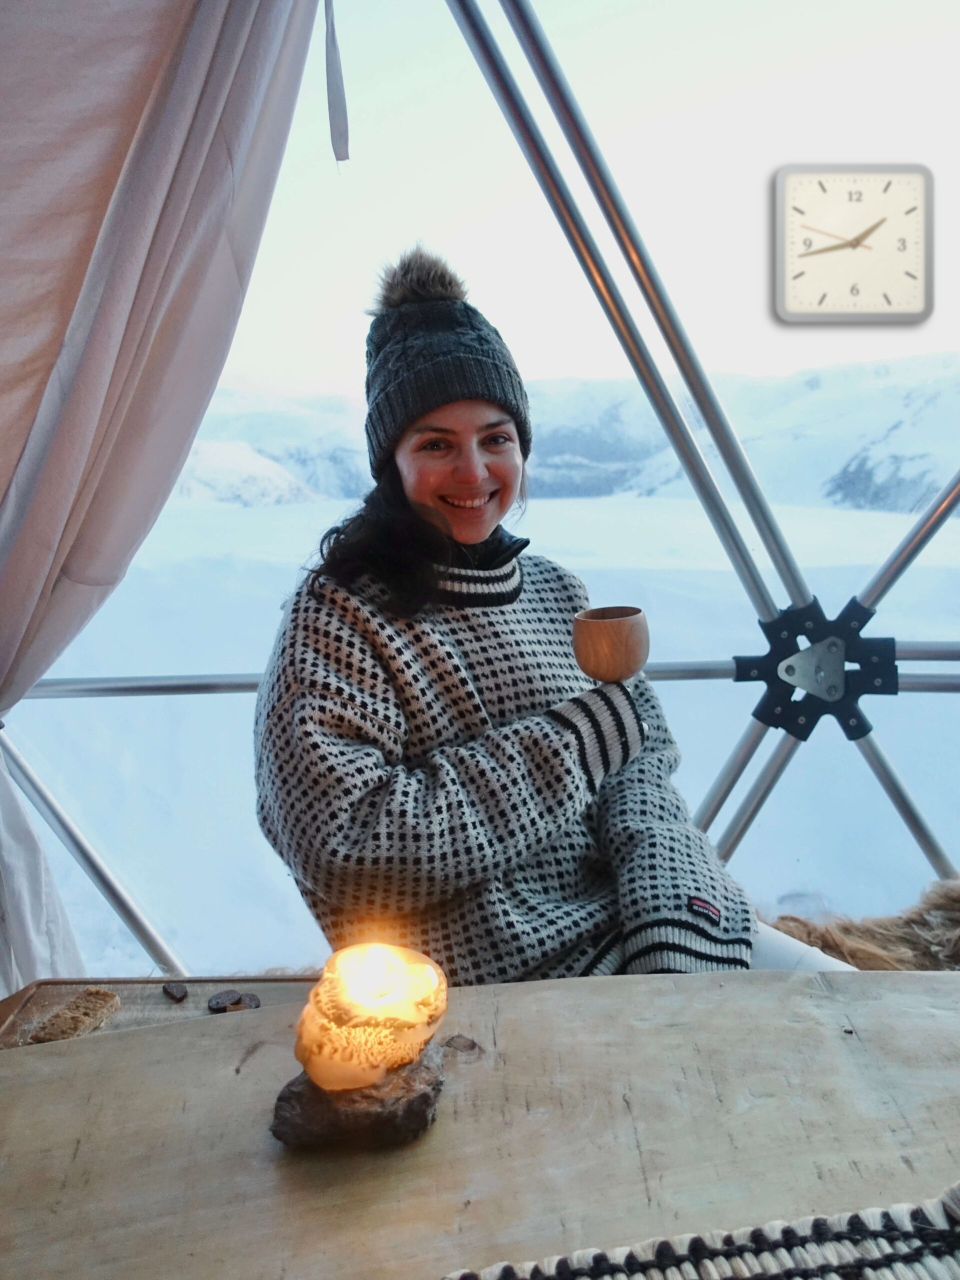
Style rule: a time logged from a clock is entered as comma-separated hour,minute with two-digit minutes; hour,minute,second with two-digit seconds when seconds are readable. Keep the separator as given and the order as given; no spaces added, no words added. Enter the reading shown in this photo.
1,42,48
